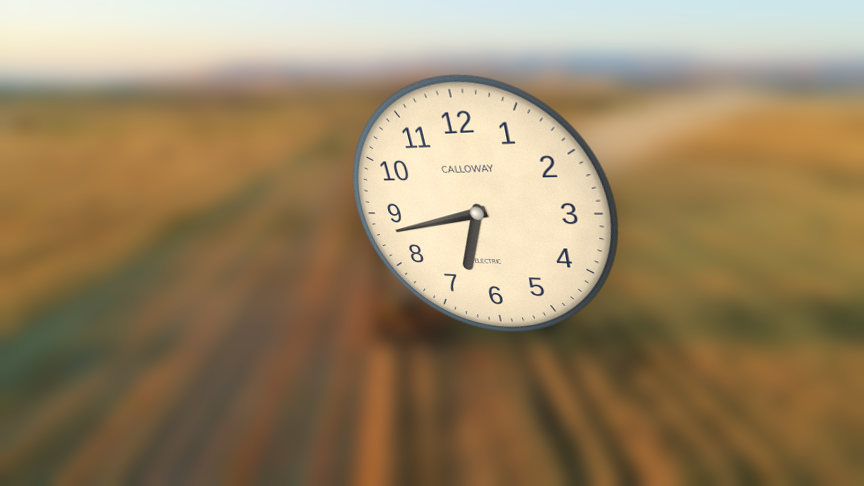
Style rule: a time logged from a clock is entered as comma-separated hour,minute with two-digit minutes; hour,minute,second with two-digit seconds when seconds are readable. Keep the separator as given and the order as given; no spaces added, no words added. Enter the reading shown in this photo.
6,43
